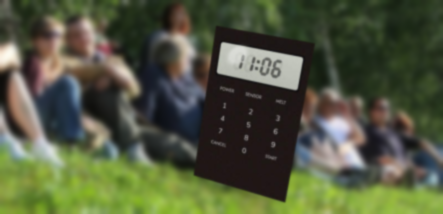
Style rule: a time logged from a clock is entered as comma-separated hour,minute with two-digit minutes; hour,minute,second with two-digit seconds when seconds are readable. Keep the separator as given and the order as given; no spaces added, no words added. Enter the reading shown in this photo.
11,06
